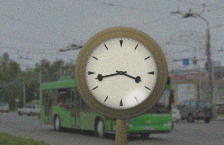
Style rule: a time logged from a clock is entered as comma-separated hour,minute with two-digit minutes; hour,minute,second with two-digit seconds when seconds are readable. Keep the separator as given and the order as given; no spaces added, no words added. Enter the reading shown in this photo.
3,43
